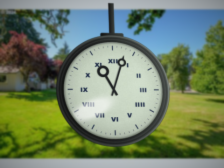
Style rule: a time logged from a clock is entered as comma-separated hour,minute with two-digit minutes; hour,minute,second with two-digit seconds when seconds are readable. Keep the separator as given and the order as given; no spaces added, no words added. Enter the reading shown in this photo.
11,03
